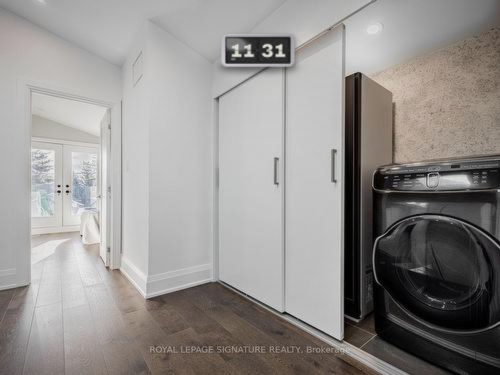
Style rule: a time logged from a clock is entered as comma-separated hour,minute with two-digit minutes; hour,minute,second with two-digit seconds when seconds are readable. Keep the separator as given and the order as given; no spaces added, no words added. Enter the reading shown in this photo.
11,31
